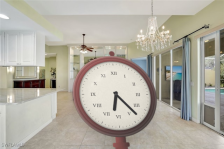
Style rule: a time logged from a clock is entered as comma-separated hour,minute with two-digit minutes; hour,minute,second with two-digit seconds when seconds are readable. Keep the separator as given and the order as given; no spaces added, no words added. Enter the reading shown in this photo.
6,23
